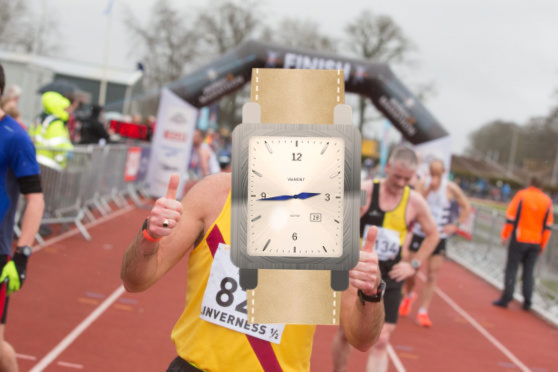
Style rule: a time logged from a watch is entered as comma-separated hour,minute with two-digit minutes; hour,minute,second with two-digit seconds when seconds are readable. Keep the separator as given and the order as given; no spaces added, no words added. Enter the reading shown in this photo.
2,44
